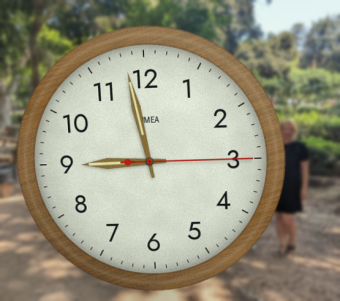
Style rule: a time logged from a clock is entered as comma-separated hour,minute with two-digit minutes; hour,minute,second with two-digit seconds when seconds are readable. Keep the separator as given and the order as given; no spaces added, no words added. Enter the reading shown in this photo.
8,58,15
